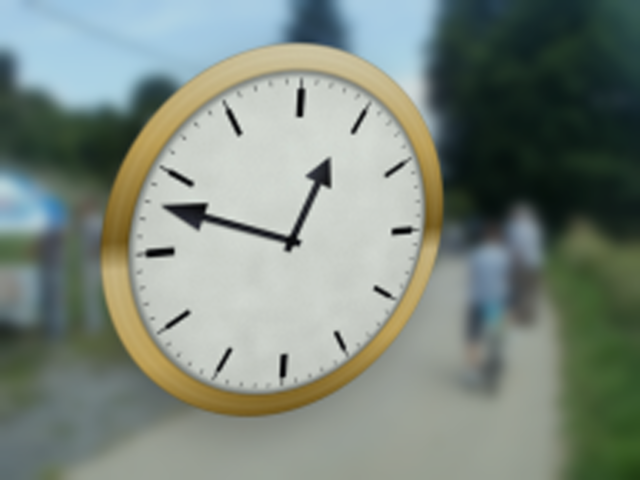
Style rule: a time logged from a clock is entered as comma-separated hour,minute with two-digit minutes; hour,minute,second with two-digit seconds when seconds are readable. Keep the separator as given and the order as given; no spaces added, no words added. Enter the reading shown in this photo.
12,48
